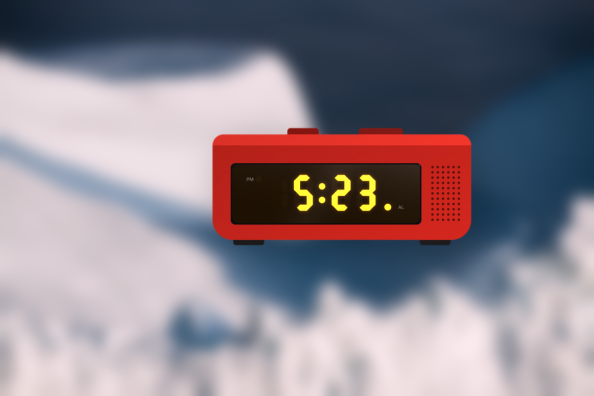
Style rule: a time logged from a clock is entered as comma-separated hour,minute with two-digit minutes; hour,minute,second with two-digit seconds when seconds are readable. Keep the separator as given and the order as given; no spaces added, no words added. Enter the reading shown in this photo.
5,23
